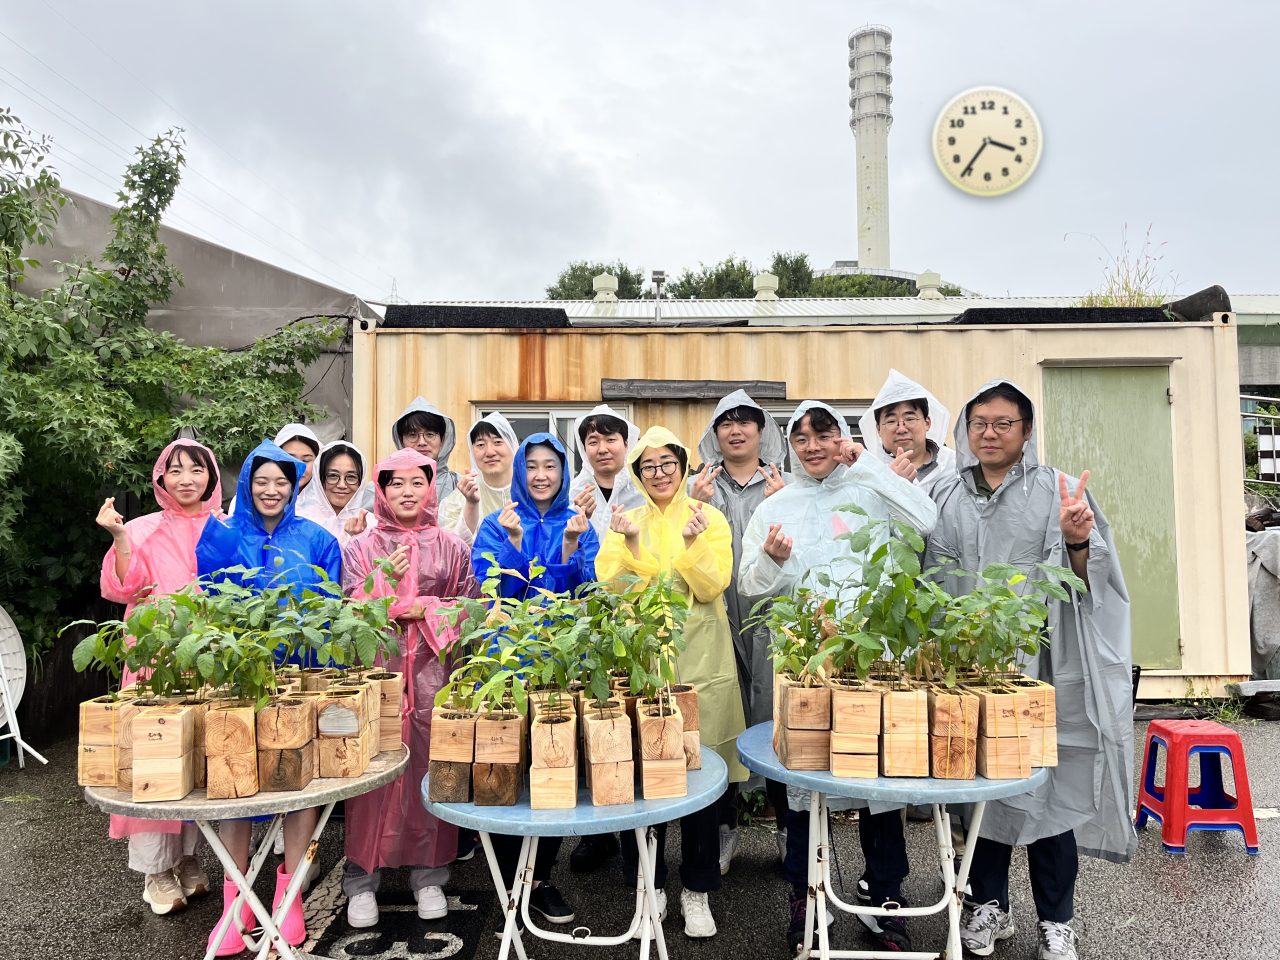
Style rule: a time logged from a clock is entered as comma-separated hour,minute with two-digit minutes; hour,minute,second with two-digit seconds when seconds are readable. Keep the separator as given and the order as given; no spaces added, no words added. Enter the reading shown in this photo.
3,36
